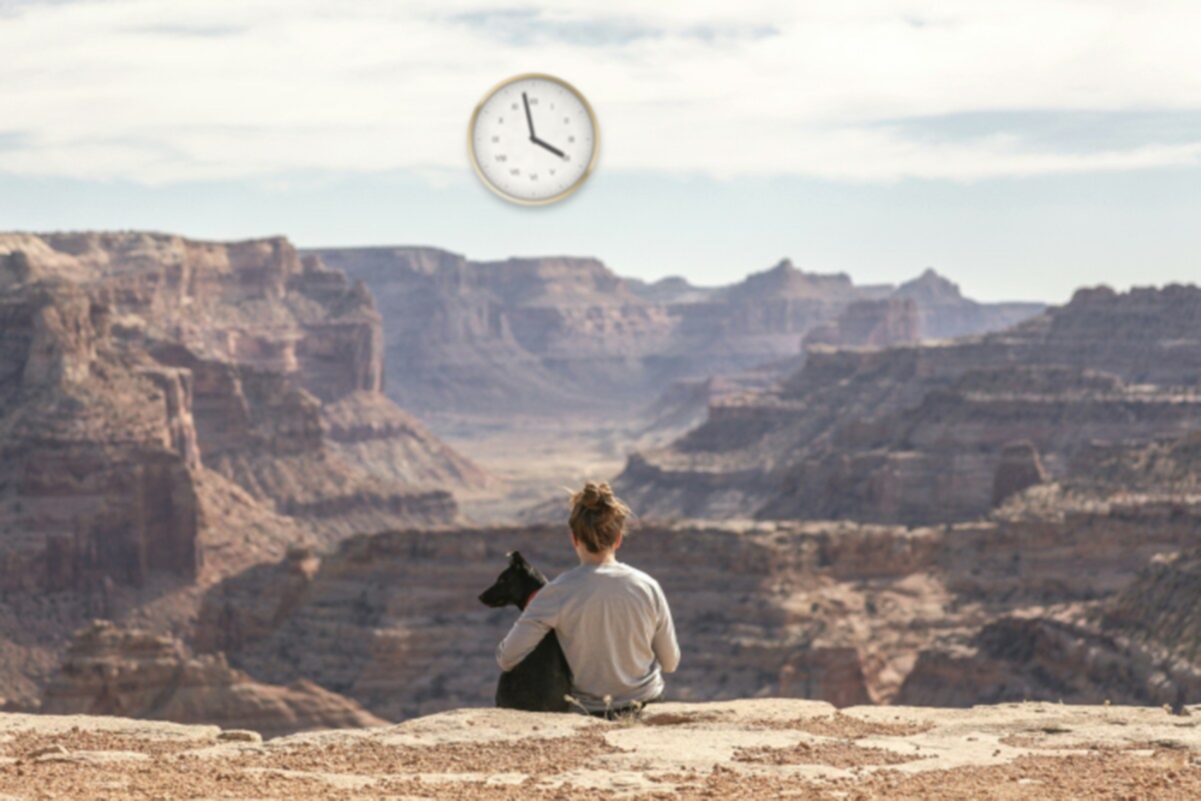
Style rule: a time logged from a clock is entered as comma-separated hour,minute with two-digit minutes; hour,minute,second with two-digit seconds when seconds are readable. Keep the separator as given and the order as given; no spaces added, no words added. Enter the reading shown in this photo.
3,58
